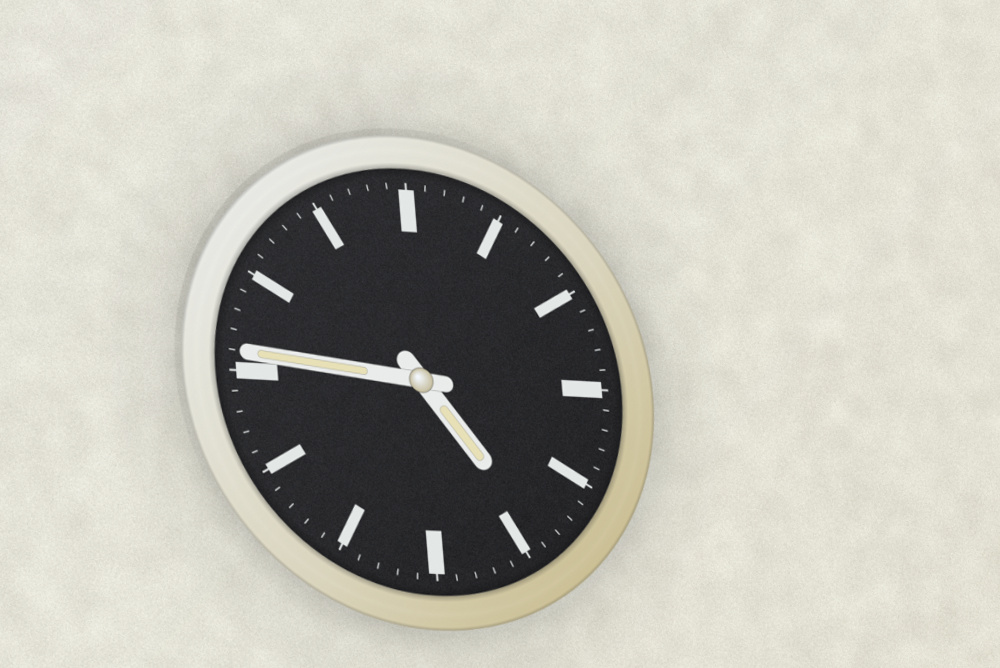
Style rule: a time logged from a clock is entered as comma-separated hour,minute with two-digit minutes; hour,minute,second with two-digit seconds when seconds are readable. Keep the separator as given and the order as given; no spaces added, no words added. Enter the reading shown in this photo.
4,46
